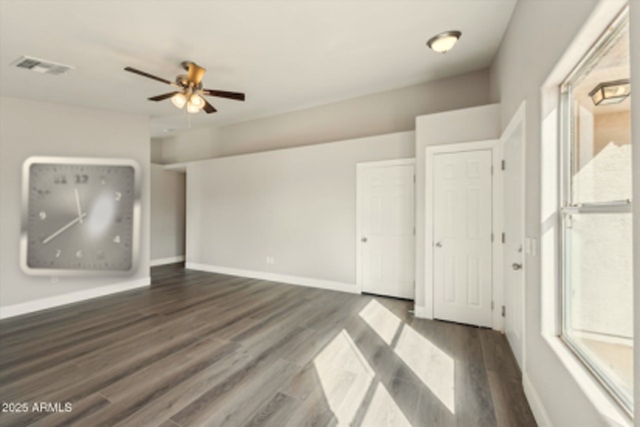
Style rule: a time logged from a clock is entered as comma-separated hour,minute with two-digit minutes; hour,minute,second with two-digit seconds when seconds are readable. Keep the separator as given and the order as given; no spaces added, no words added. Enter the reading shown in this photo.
11,39
